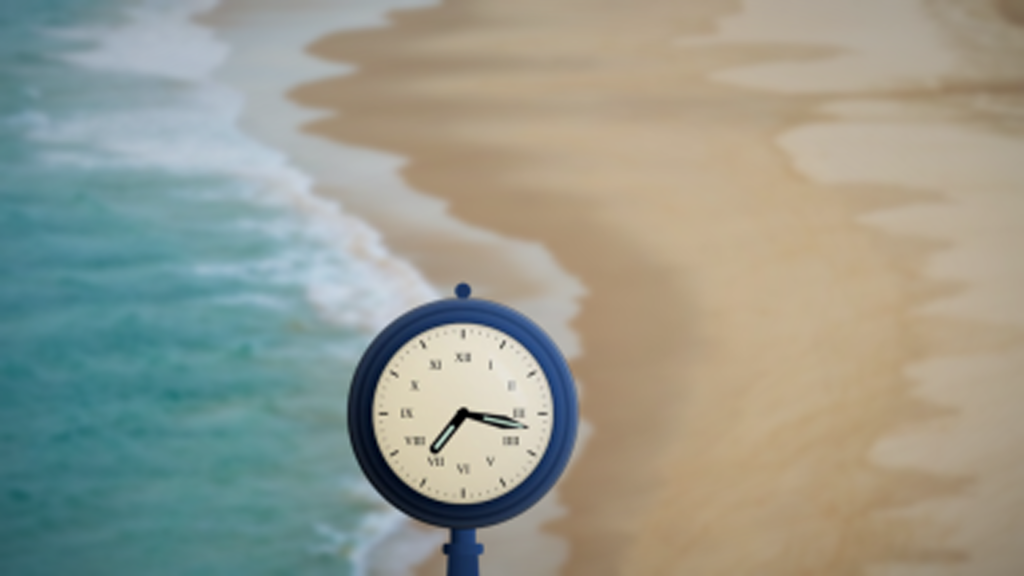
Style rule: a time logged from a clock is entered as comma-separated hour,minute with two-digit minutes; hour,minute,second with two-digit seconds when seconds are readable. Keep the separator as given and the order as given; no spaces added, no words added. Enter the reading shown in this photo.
7,17
